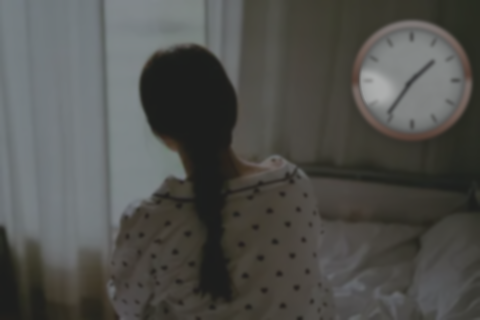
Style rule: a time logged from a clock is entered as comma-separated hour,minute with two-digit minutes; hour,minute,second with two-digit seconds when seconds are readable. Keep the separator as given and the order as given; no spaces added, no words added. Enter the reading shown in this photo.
1,36
